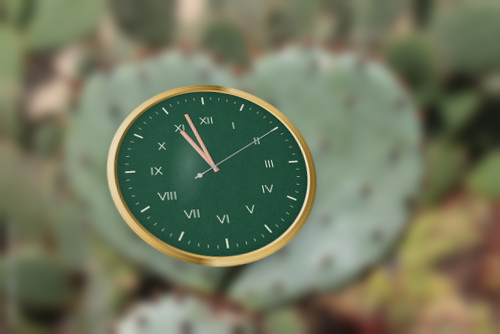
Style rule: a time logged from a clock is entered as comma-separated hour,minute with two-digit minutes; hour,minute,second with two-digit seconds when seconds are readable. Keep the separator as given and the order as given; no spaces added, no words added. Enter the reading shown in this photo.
10,57,10
